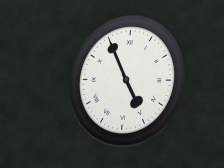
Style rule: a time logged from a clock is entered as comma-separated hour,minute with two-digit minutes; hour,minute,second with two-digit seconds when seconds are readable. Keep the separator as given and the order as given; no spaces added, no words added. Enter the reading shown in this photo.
4,55
